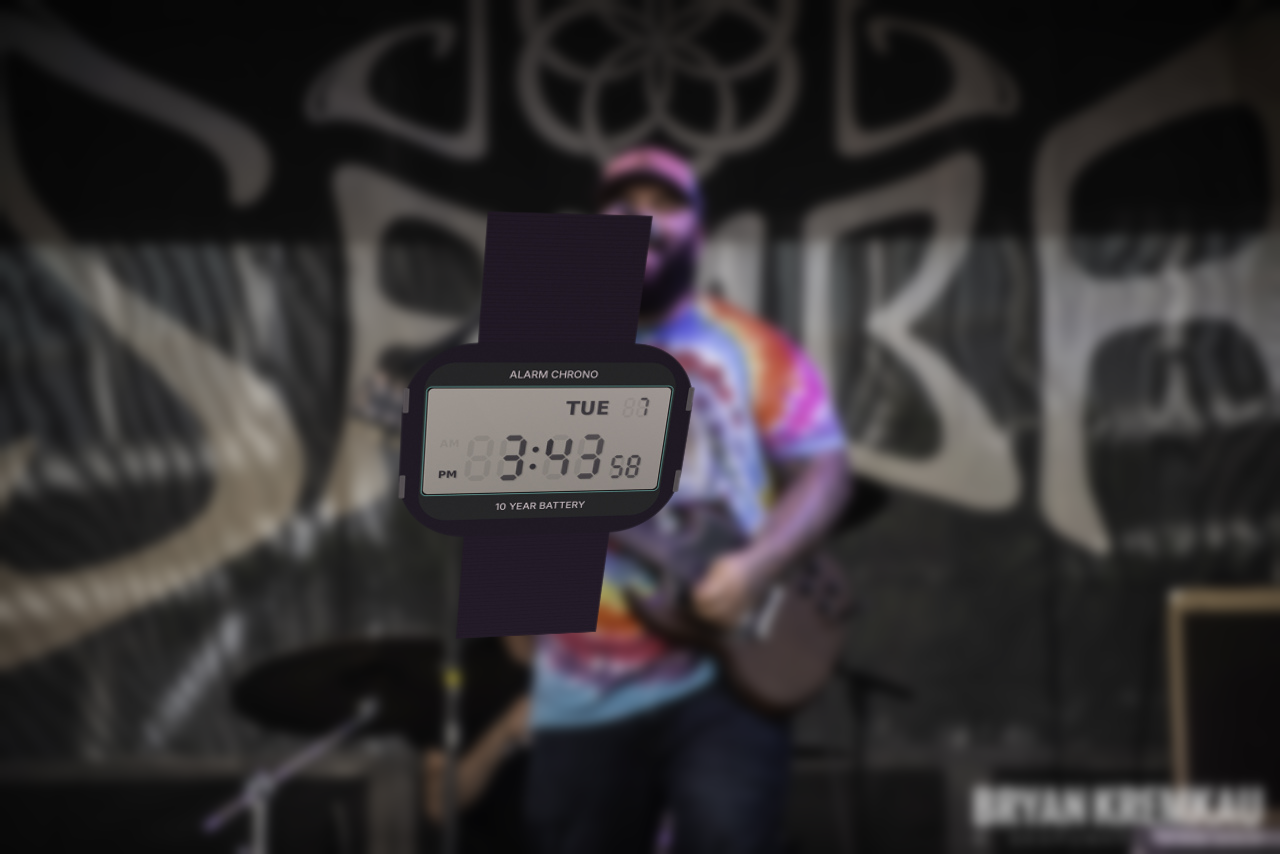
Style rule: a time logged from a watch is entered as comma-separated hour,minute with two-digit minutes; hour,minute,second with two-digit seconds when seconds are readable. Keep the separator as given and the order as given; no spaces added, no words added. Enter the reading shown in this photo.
3,43,58
